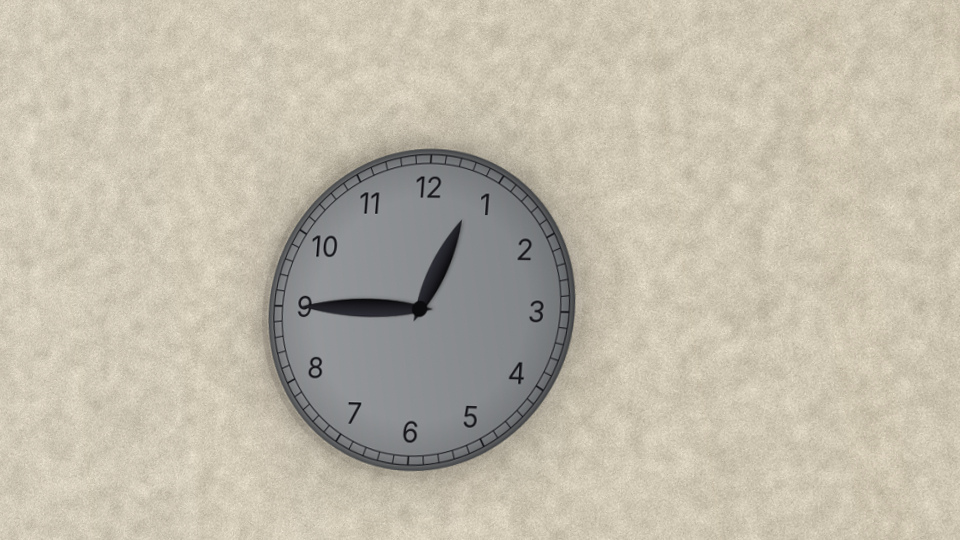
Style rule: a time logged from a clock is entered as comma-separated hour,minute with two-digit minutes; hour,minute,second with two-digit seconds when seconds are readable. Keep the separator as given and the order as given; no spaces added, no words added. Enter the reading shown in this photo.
12,45
